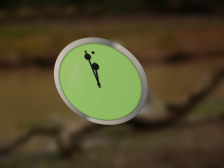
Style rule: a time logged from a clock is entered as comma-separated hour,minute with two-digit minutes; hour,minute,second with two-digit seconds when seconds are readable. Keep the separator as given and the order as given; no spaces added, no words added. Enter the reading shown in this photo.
11,58
